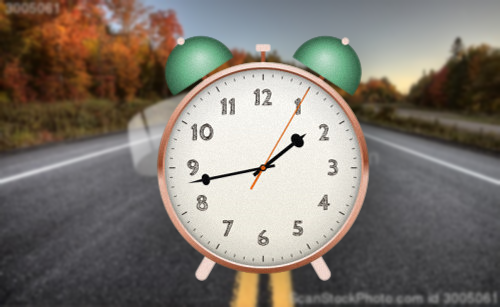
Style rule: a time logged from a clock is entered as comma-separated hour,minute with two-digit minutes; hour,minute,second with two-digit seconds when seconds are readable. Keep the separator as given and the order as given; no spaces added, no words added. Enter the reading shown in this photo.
1,43,05
